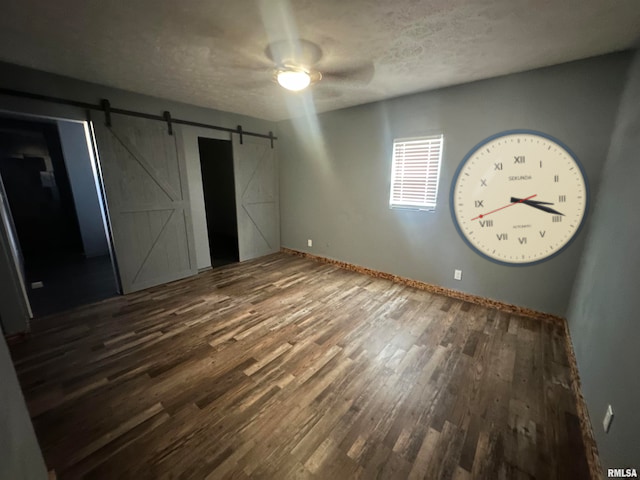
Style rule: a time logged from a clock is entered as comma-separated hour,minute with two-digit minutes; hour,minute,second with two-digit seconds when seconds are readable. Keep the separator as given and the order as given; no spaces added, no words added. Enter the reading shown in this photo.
3,18,42
